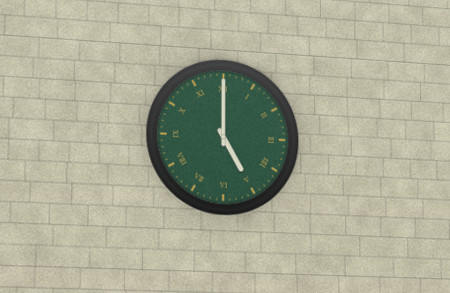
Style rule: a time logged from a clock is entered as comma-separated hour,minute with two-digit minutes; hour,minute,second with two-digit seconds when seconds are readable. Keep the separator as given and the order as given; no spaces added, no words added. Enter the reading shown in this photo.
5,00
